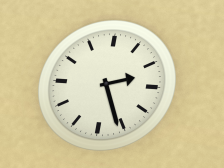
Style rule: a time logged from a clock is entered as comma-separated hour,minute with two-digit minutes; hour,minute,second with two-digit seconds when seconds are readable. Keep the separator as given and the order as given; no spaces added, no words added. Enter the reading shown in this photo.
2,26
